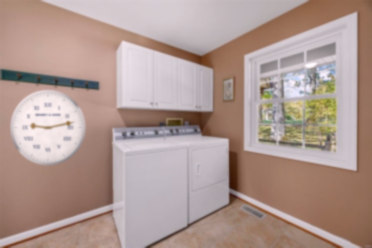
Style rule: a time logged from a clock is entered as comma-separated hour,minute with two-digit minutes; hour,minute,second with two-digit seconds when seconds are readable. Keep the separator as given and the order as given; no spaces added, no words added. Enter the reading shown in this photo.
9,13
